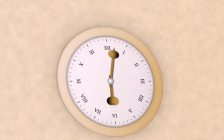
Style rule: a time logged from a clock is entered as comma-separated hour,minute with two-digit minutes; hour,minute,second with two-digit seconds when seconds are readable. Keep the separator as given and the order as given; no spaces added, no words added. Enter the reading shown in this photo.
6,02
